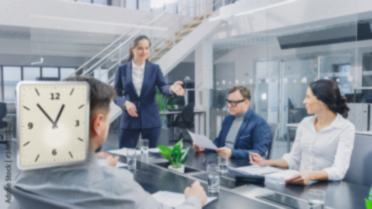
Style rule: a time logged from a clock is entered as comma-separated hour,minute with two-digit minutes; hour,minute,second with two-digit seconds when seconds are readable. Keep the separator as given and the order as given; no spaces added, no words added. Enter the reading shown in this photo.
12,53
